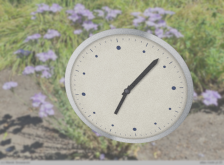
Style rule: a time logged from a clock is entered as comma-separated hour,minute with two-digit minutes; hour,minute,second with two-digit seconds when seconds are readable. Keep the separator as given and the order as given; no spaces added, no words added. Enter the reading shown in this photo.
7,08
